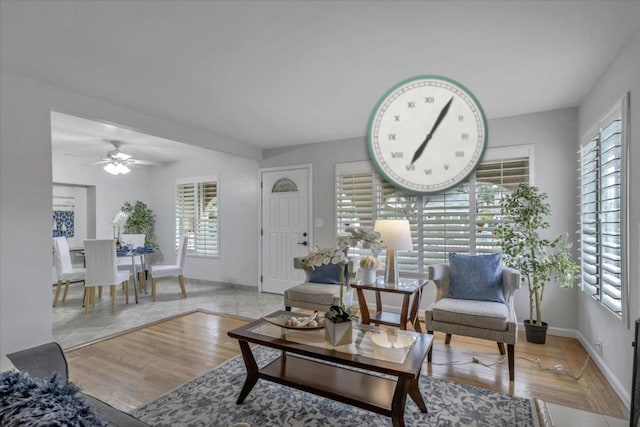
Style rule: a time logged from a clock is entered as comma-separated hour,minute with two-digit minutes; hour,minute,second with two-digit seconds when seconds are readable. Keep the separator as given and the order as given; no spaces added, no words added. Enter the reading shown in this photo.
7,05
